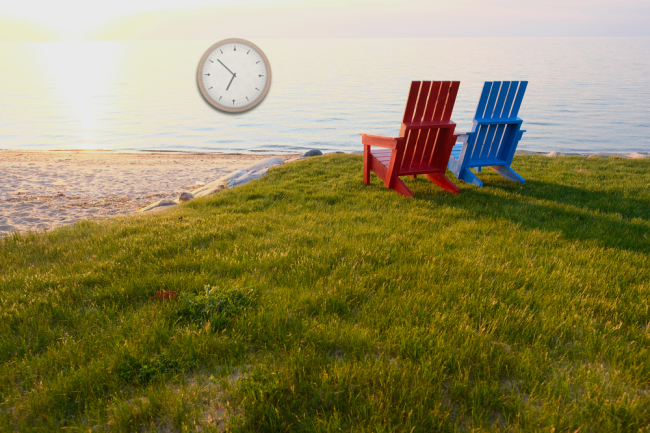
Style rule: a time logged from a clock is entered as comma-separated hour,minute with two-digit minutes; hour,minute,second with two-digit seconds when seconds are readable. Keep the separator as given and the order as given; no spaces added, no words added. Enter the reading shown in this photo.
6,52
